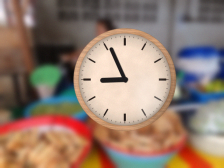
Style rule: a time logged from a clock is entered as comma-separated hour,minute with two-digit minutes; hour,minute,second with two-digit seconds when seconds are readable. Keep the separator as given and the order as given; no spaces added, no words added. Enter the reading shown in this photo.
8,56
